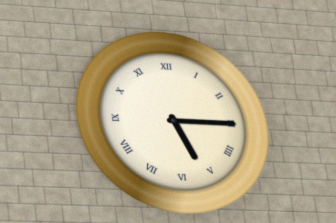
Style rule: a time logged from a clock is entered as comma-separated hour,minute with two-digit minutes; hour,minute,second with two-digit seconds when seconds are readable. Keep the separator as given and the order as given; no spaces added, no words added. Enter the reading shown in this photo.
5,15
